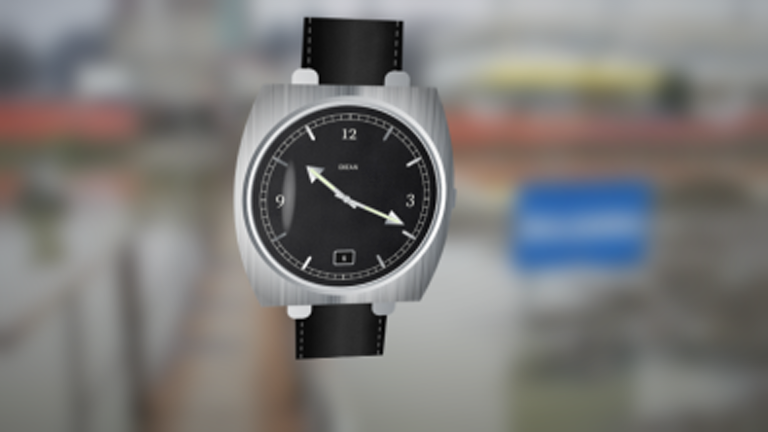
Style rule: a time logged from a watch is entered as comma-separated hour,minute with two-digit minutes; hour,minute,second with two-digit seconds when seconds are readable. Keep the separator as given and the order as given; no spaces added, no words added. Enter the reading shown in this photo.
10,19
